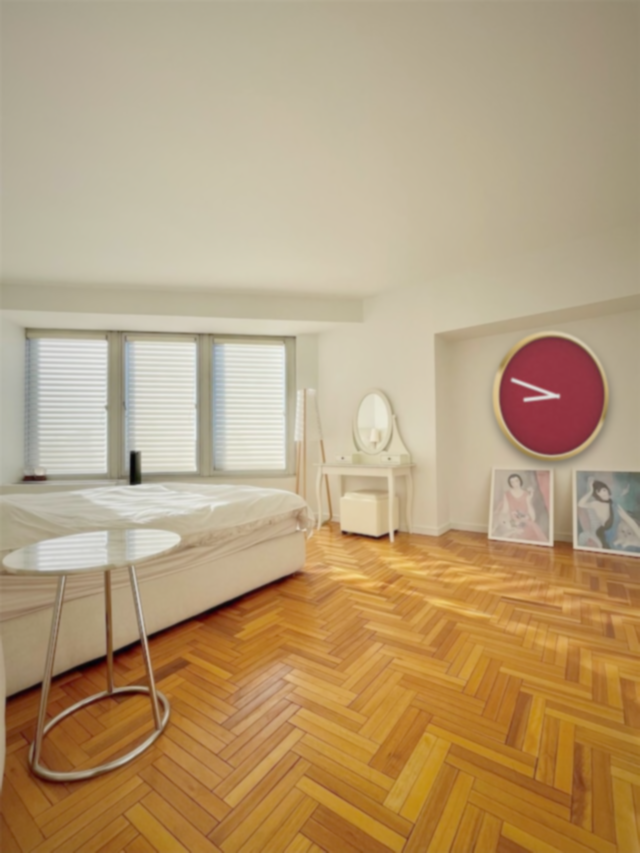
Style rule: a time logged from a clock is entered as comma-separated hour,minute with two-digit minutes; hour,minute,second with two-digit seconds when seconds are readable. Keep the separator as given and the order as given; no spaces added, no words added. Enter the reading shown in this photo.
8,48
